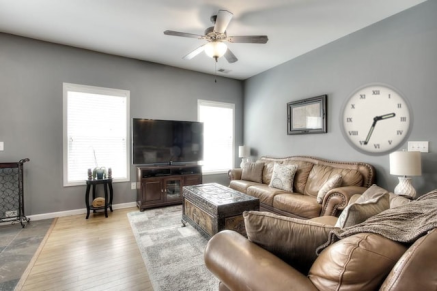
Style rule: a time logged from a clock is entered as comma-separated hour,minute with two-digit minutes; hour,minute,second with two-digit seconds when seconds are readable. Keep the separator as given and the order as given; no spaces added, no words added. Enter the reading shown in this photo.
2,34
